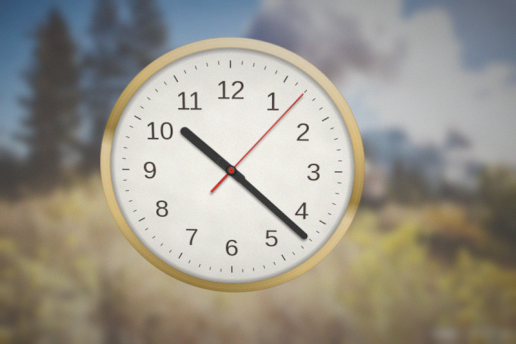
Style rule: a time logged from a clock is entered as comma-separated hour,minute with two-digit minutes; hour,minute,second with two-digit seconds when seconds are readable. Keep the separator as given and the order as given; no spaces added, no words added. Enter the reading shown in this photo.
10,22,07
